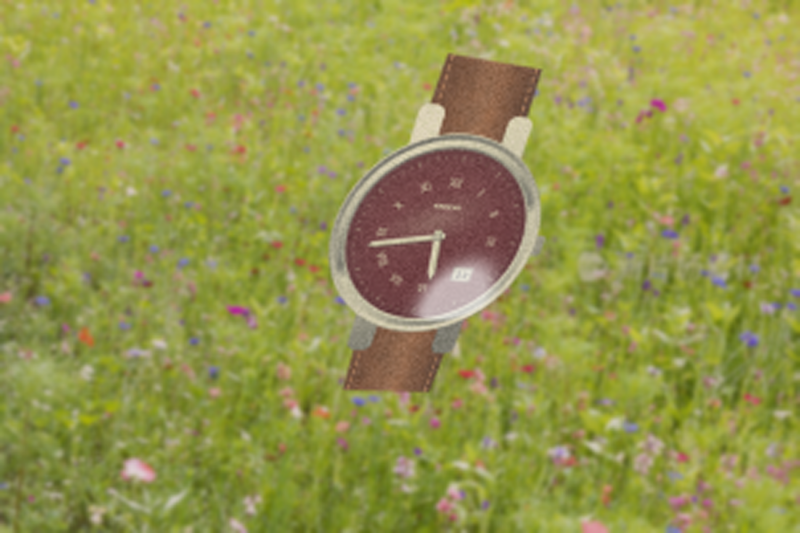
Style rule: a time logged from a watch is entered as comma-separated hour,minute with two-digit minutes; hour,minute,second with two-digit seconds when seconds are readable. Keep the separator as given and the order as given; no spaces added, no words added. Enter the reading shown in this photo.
5,43
